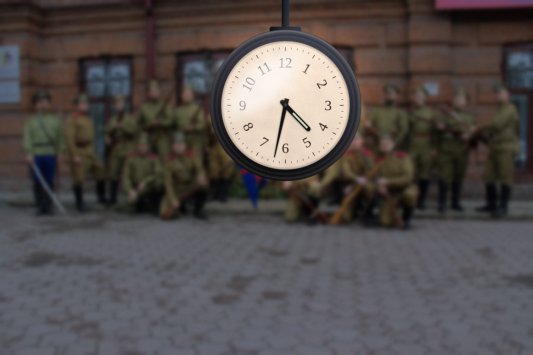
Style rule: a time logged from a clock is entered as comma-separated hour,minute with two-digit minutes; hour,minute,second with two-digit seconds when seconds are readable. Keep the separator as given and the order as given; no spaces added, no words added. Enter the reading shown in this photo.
4,32
